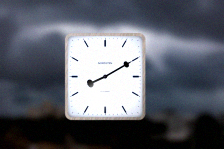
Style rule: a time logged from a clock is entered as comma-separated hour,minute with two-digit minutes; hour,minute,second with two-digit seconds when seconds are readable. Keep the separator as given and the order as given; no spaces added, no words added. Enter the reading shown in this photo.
8,10
